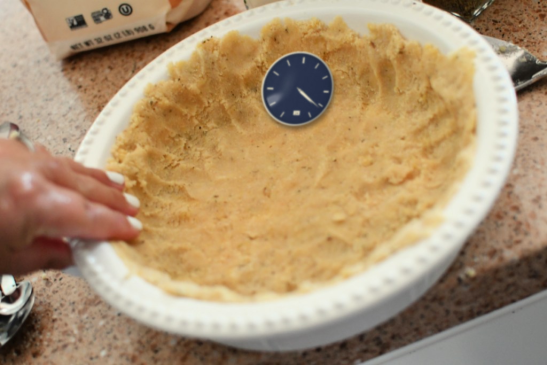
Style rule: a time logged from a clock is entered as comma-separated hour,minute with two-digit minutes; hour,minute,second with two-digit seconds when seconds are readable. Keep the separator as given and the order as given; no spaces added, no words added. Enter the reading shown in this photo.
4,21
